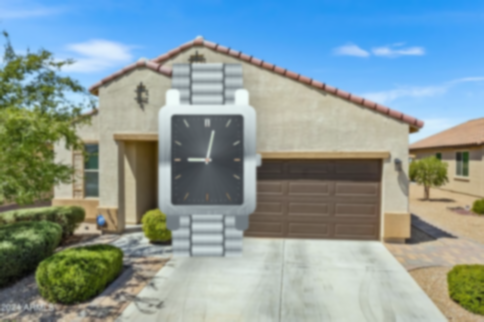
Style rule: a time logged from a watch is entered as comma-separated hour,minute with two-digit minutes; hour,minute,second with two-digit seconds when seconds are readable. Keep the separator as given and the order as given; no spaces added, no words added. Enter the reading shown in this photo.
9,02
